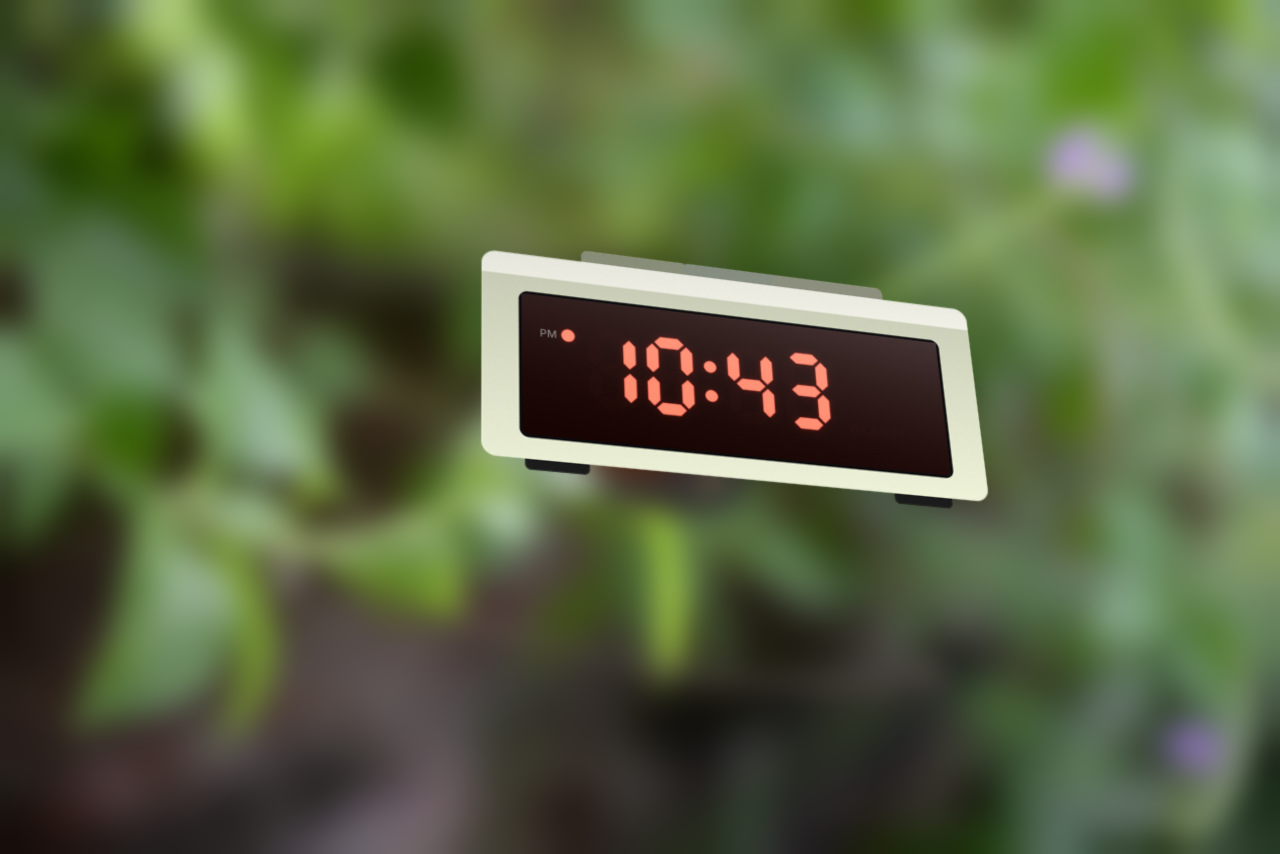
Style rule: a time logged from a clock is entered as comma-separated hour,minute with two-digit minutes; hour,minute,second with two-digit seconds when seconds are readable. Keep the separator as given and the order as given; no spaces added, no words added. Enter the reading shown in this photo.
10,43
